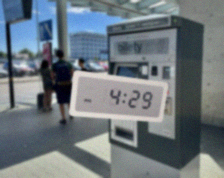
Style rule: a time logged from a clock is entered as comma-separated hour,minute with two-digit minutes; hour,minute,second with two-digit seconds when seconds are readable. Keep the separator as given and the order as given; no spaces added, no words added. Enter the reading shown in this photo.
4,29
